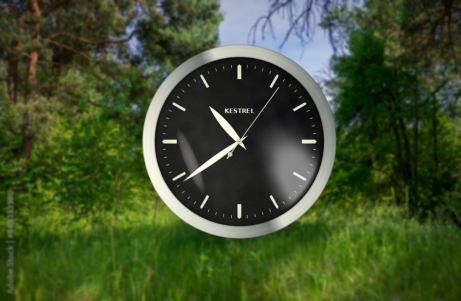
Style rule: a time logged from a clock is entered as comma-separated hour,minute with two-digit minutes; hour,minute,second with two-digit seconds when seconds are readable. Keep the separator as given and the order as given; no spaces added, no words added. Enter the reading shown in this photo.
10,39,06
